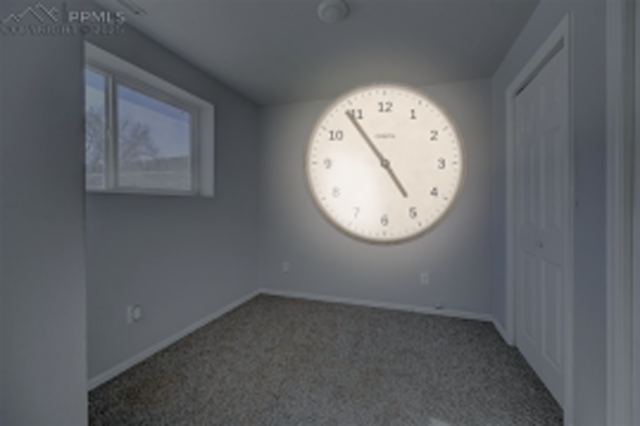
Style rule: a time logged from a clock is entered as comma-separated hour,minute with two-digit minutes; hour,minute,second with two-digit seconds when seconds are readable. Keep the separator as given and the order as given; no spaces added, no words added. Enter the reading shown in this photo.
4,54
